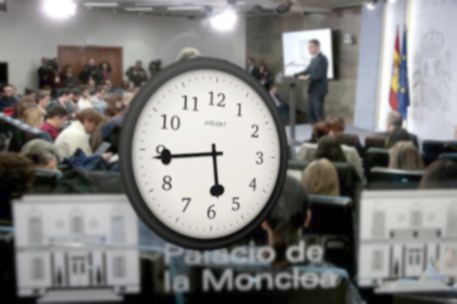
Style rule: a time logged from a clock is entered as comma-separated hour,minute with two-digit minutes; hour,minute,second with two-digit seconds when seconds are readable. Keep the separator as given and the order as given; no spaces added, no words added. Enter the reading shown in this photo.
5,44
